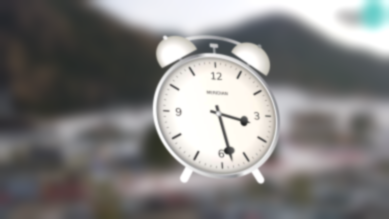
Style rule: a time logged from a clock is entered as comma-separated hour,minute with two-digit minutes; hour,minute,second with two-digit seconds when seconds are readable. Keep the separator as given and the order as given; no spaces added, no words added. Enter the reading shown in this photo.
3,28
